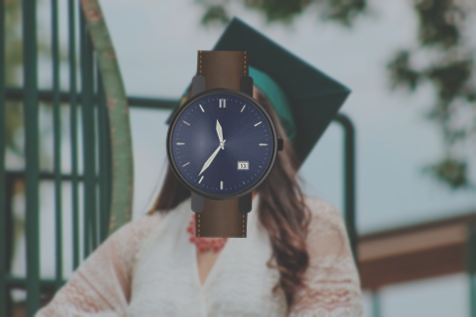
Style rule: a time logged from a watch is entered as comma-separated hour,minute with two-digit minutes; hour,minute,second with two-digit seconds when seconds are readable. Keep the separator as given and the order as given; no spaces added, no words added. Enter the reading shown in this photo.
11,36
